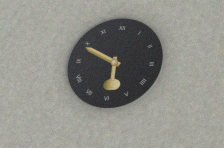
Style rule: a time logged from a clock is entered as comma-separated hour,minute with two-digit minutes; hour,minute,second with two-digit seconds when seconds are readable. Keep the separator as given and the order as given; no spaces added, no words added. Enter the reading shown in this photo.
5,49
